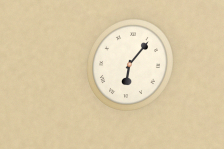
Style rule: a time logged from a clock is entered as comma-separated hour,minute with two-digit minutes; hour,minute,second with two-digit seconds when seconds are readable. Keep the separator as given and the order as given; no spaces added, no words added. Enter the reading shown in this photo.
6,06
